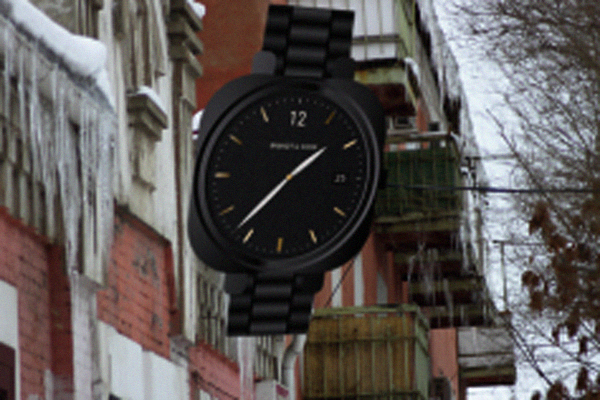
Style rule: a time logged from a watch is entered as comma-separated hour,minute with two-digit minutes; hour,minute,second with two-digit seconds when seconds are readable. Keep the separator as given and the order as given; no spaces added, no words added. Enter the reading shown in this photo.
1,37
